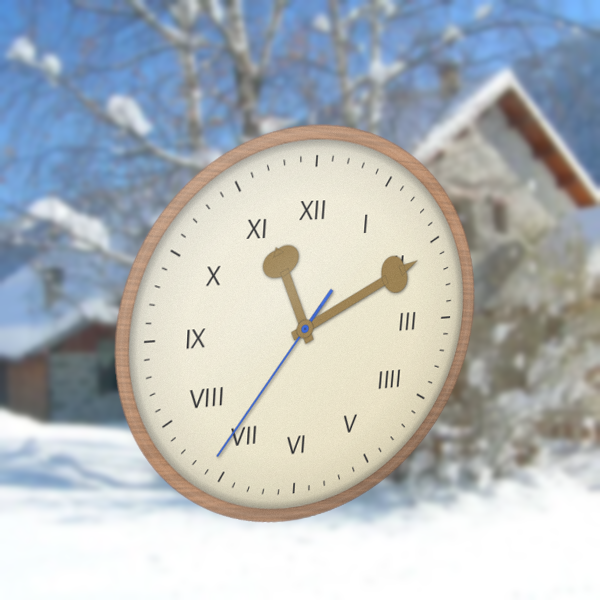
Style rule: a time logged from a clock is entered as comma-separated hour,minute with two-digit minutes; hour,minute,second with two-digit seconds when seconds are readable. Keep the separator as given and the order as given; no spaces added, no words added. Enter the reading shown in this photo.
11,10,36
